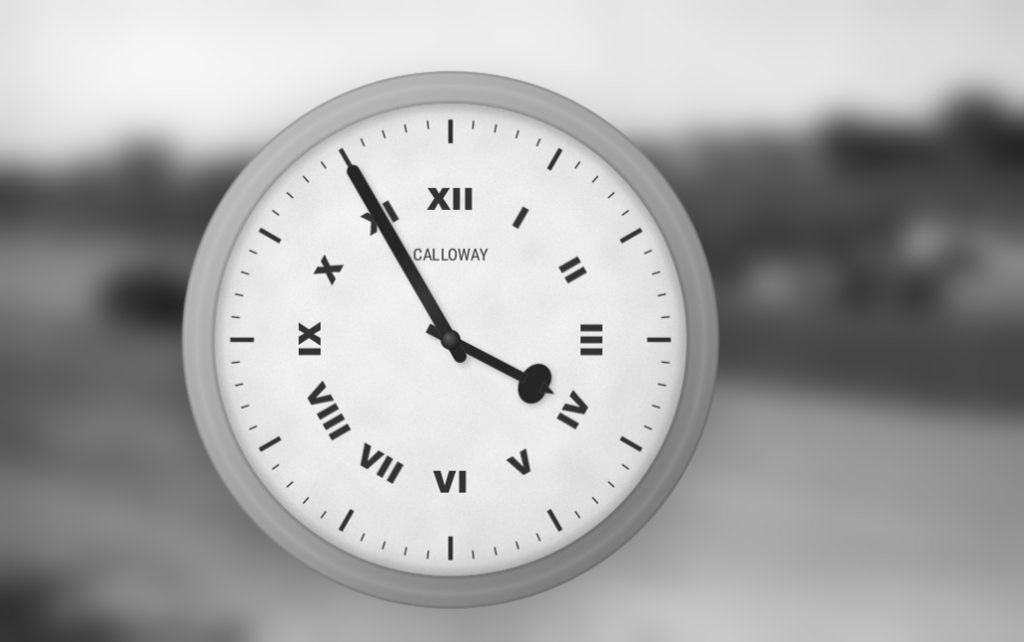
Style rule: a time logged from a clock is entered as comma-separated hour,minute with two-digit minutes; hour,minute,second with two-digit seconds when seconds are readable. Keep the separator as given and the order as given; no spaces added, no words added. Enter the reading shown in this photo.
3,55
